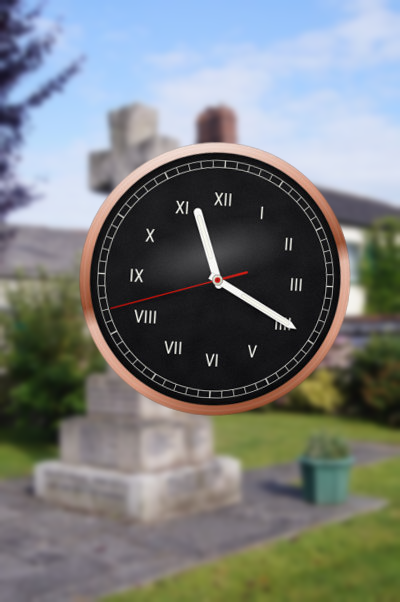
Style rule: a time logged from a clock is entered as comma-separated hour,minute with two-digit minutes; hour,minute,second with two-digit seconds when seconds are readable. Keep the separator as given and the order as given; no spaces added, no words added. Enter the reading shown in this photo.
11,19,42
